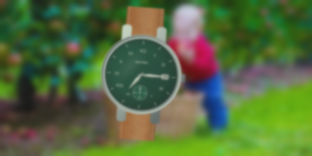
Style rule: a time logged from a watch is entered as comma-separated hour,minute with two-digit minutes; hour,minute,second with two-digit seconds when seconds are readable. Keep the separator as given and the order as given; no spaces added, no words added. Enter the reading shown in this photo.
7,15
